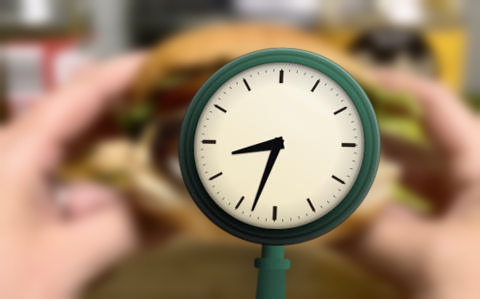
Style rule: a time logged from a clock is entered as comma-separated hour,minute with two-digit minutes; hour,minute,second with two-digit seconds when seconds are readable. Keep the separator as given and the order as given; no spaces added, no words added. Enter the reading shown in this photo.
8,33
